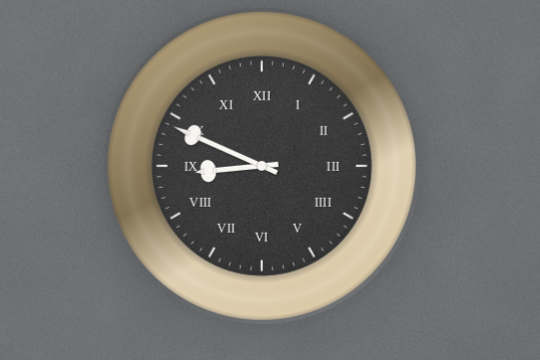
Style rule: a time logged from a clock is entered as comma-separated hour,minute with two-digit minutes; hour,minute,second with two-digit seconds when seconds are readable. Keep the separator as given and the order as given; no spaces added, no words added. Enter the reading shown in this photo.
8,49
